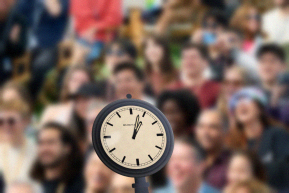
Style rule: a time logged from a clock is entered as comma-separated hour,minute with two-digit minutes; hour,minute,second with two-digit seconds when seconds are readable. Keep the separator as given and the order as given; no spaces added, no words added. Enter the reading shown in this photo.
1,03
